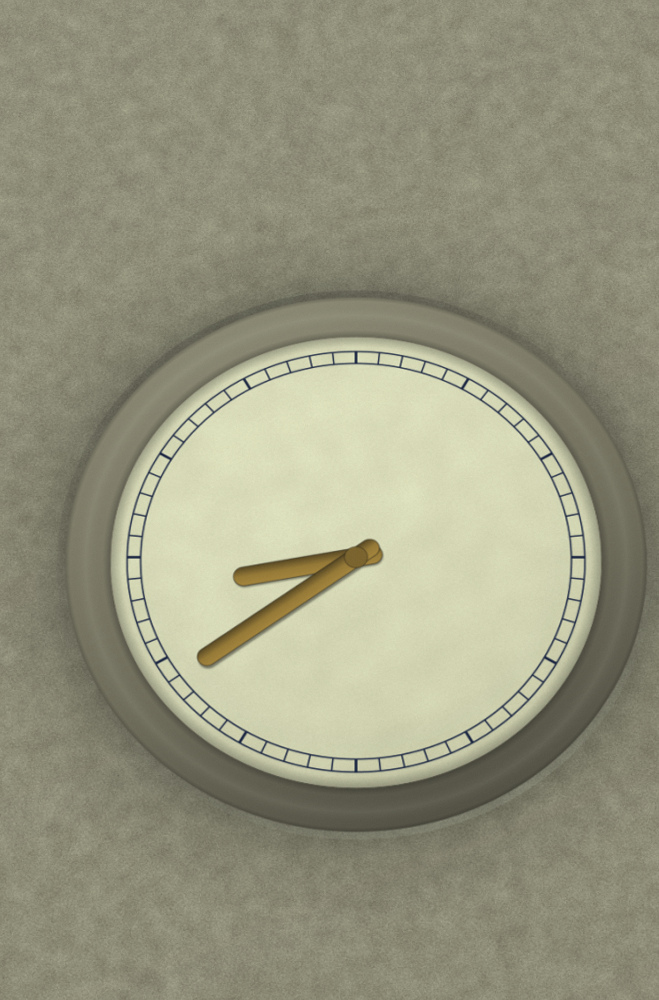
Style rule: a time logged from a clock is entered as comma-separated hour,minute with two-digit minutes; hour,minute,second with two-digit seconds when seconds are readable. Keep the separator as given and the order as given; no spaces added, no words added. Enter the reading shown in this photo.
8,39
